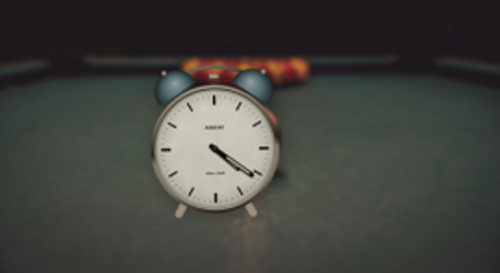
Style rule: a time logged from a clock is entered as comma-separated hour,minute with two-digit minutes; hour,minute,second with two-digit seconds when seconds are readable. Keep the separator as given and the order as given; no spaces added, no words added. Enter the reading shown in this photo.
4,21
